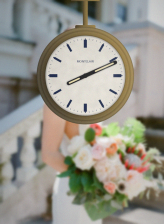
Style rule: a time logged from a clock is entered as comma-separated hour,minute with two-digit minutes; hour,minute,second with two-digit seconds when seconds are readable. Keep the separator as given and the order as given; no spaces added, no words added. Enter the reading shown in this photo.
8,11
